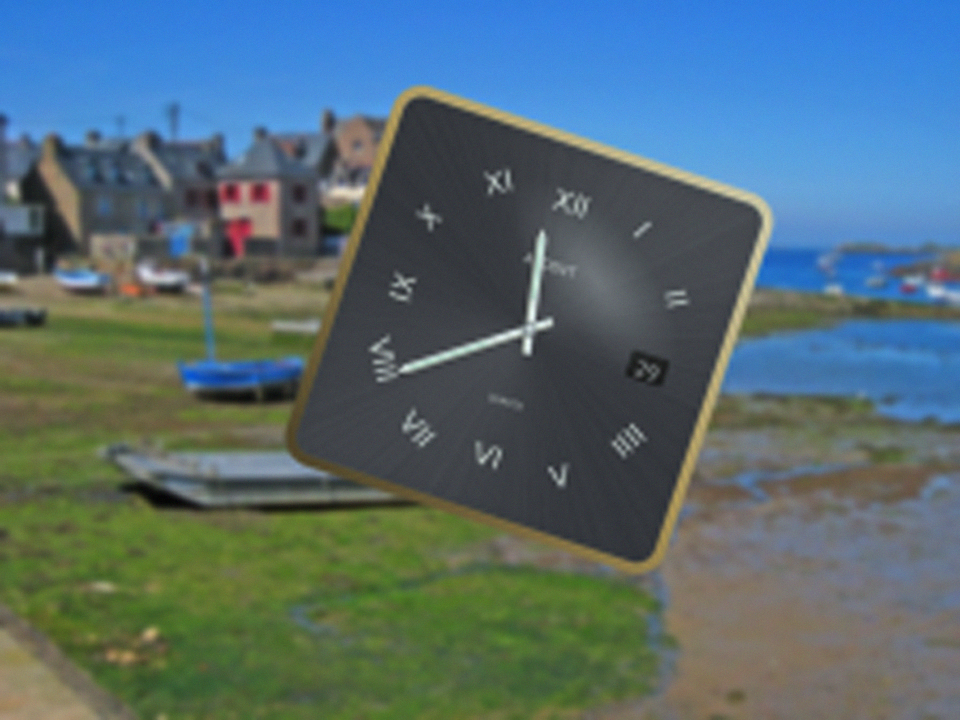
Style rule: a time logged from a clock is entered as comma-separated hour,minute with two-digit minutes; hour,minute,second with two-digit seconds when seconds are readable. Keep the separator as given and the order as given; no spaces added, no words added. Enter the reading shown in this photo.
11,39
